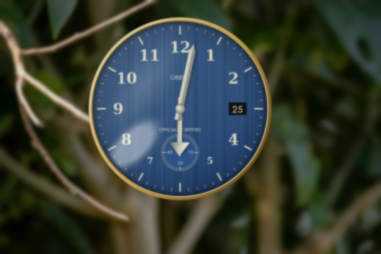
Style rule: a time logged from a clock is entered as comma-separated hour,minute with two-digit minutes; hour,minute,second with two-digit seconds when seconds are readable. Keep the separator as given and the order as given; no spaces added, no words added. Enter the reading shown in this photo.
6,02
